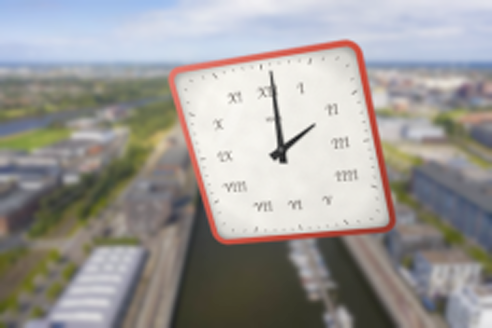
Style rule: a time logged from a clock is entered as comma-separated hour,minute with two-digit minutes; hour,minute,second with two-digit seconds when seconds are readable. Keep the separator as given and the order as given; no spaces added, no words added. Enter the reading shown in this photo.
2,01
